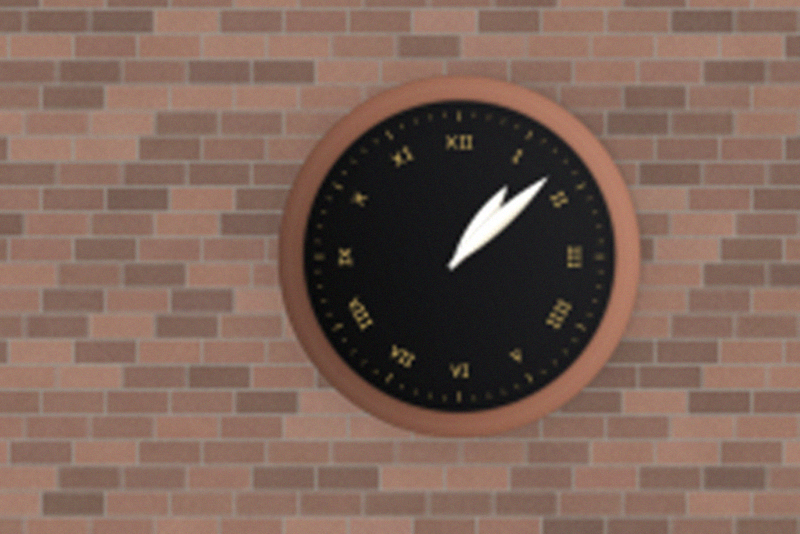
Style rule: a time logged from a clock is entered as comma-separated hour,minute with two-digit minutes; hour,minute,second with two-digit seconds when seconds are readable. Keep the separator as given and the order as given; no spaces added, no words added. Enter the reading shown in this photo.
1,08
